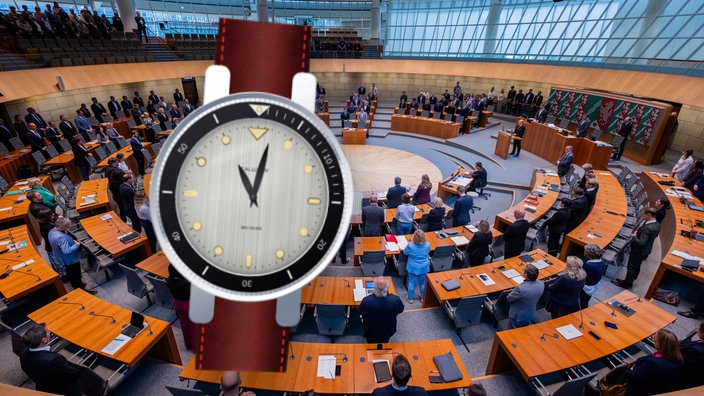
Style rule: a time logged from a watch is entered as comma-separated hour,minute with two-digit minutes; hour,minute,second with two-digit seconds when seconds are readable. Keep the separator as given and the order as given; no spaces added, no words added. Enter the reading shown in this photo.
11,02
